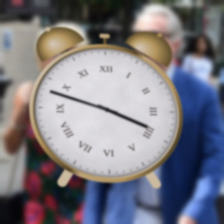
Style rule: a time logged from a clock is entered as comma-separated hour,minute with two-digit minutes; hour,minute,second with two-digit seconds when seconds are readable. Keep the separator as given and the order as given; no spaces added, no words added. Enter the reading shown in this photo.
3,48
